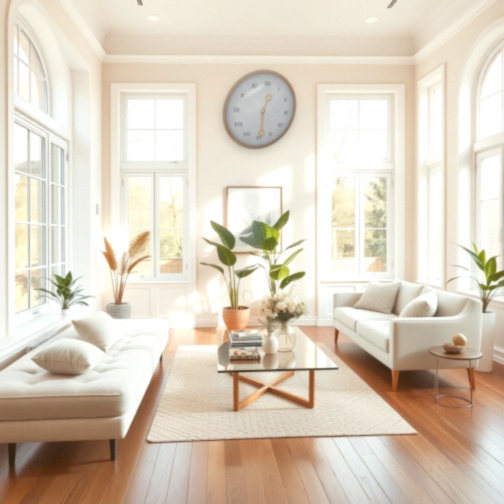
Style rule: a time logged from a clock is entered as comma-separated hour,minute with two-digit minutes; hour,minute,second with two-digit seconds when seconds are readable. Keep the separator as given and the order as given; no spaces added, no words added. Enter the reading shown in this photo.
12,29
